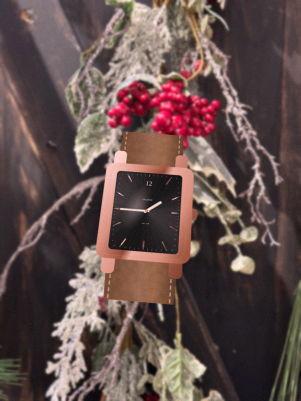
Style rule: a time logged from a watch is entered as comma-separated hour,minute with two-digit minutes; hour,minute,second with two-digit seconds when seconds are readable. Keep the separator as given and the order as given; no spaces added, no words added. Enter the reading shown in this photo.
1,45
